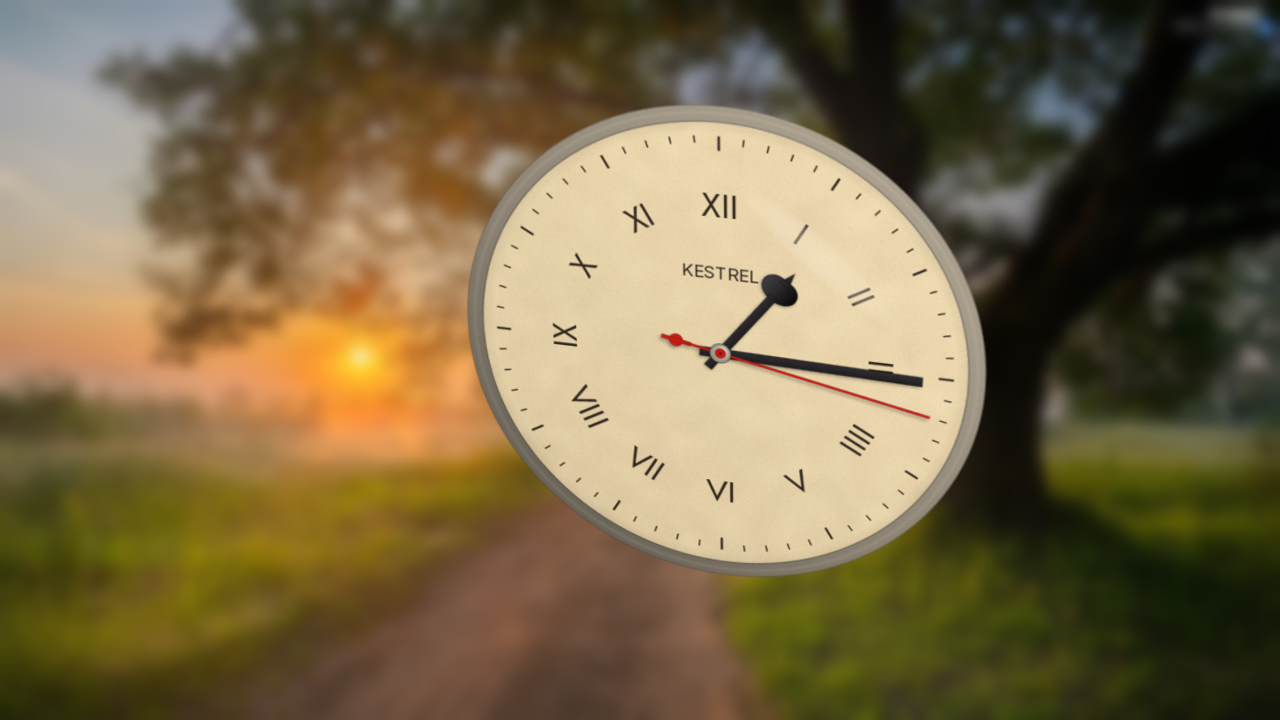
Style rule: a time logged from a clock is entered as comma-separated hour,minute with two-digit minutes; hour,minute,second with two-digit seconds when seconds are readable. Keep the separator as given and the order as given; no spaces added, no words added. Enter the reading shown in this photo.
1,15,17
